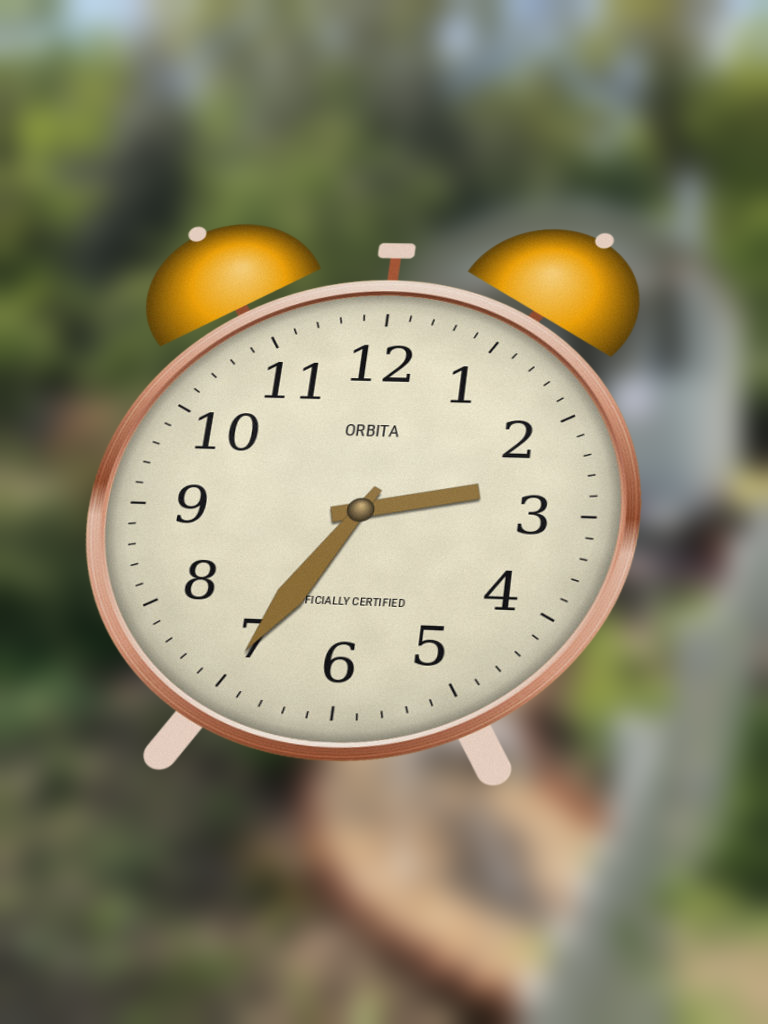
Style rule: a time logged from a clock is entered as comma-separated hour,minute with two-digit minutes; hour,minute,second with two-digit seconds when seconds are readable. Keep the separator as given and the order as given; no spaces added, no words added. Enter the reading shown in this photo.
2,35
